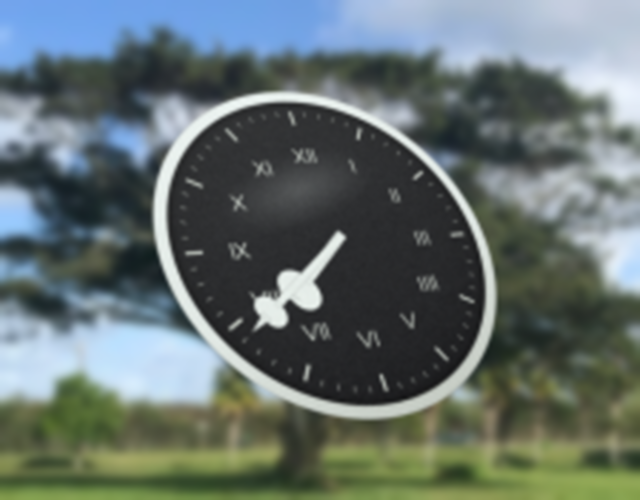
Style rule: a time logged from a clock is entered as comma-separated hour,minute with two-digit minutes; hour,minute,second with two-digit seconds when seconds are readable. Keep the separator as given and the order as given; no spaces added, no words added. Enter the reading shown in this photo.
7,39
